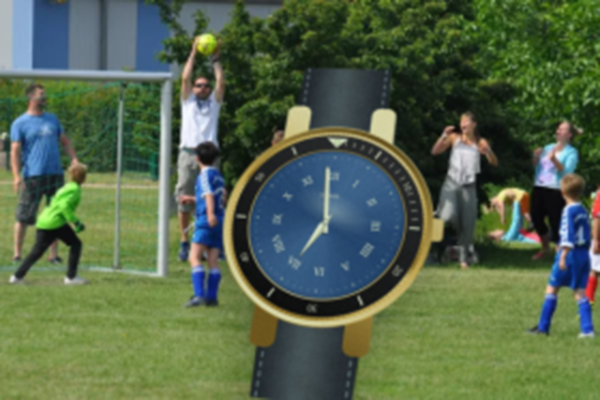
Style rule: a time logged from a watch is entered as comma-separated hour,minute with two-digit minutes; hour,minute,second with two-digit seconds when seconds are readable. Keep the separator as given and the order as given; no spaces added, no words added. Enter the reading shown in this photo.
6,59
